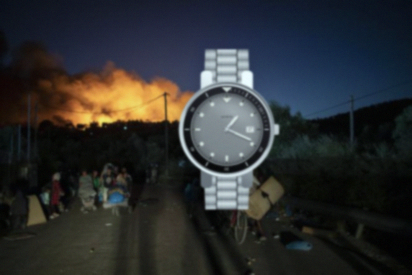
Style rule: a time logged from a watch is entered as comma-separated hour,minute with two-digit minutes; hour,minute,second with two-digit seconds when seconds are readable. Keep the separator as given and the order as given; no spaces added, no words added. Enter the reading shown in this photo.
1,19
